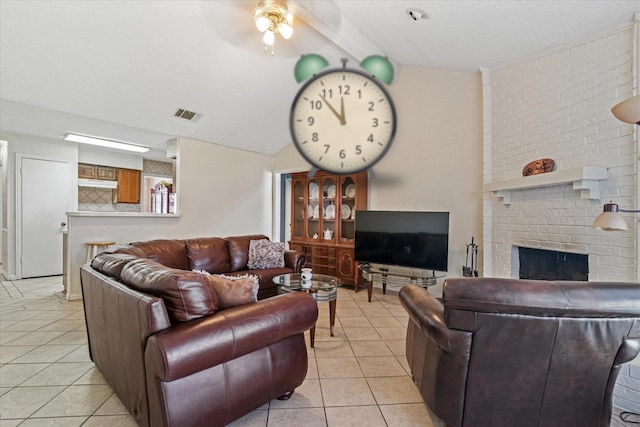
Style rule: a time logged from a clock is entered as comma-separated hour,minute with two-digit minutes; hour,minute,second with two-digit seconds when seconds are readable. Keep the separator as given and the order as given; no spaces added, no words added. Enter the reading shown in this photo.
11,53
